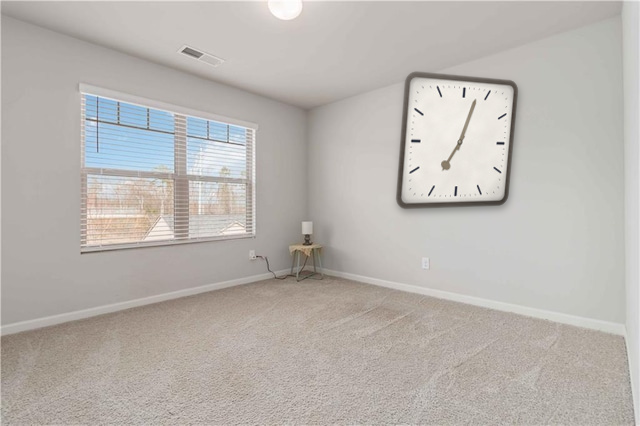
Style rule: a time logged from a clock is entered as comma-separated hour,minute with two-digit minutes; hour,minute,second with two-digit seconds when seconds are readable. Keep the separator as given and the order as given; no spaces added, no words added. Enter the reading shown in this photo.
7,03
